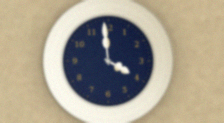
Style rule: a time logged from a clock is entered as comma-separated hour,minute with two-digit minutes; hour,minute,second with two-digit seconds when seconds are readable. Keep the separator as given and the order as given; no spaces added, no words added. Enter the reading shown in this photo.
3,59
